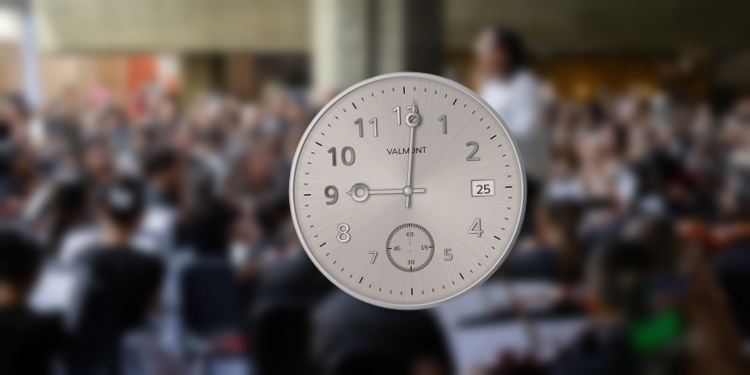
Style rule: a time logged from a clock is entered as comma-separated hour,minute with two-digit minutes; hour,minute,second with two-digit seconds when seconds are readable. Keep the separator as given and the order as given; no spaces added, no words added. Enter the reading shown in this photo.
9,01
